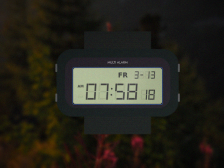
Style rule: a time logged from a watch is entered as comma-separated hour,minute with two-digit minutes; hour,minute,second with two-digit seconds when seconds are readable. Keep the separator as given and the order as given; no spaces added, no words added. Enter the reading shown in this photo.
7,58,18
